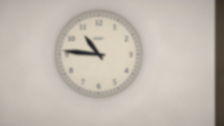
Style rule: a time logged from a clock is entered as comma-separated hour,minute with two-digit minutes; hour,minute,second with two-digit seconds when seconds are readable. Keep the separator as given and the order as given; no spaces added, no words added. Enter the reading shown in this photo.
10,46
